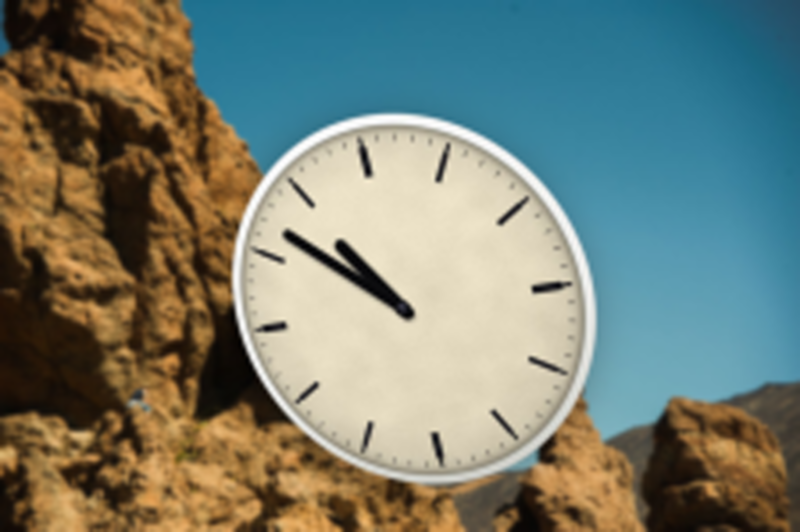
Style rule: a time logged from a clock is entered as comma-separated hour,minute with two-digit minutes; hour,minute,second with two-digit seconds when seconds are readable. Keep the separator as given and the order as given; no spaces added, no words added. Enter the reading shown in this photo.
10,52
